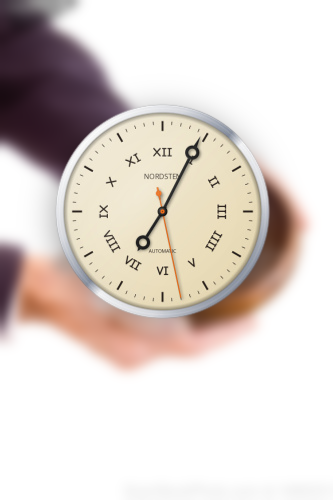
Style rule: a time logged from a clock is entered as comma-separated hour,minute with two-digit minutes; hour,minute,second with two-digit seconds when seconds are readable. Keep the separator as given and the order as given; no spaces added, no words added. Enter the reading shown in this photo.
7,04,28
